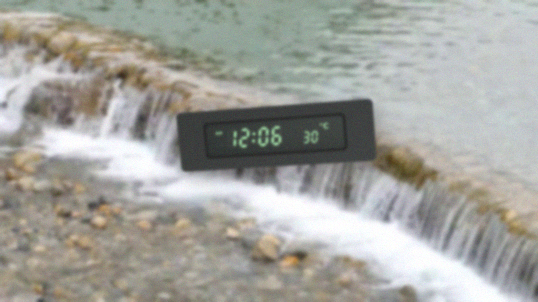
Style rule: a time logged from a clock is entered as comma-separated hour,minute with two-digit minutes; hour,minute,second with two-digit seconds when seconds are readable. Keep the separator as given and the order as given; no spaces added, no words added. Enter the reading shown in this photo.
12,06
